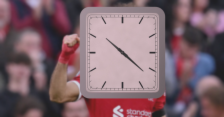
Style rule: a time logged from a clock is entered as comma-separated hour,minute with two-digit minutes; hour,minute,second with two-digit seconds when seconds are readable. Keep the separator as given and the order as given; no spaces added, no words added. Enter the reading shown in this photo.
10,22
